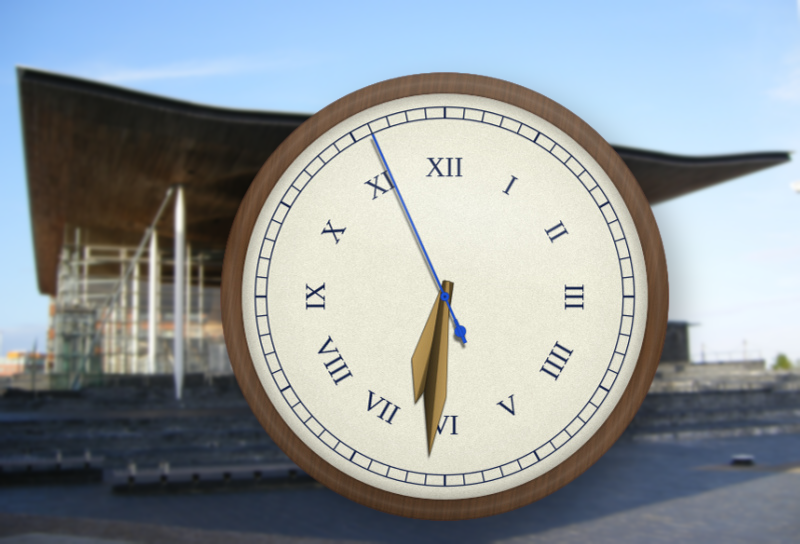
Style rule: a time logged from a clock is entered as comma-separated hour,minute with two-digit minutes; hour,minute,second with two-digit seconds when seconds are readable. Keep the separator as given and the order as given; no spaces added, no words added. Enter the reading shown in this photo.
6,30,56
